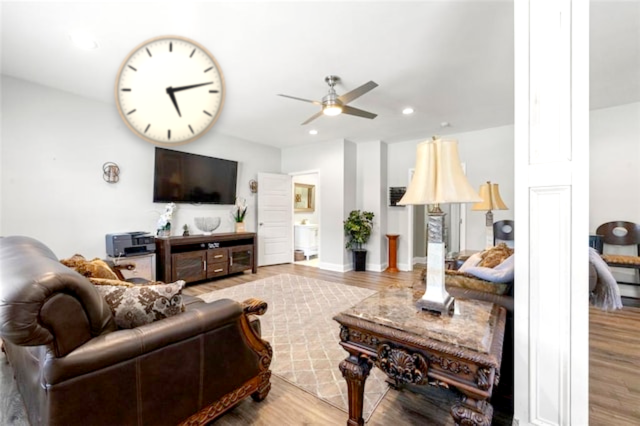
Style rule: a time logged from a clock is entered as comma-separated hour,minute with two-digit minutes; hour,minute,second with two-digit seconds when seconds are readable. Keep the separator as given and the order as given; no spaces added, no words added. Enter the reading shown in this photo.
5,13
